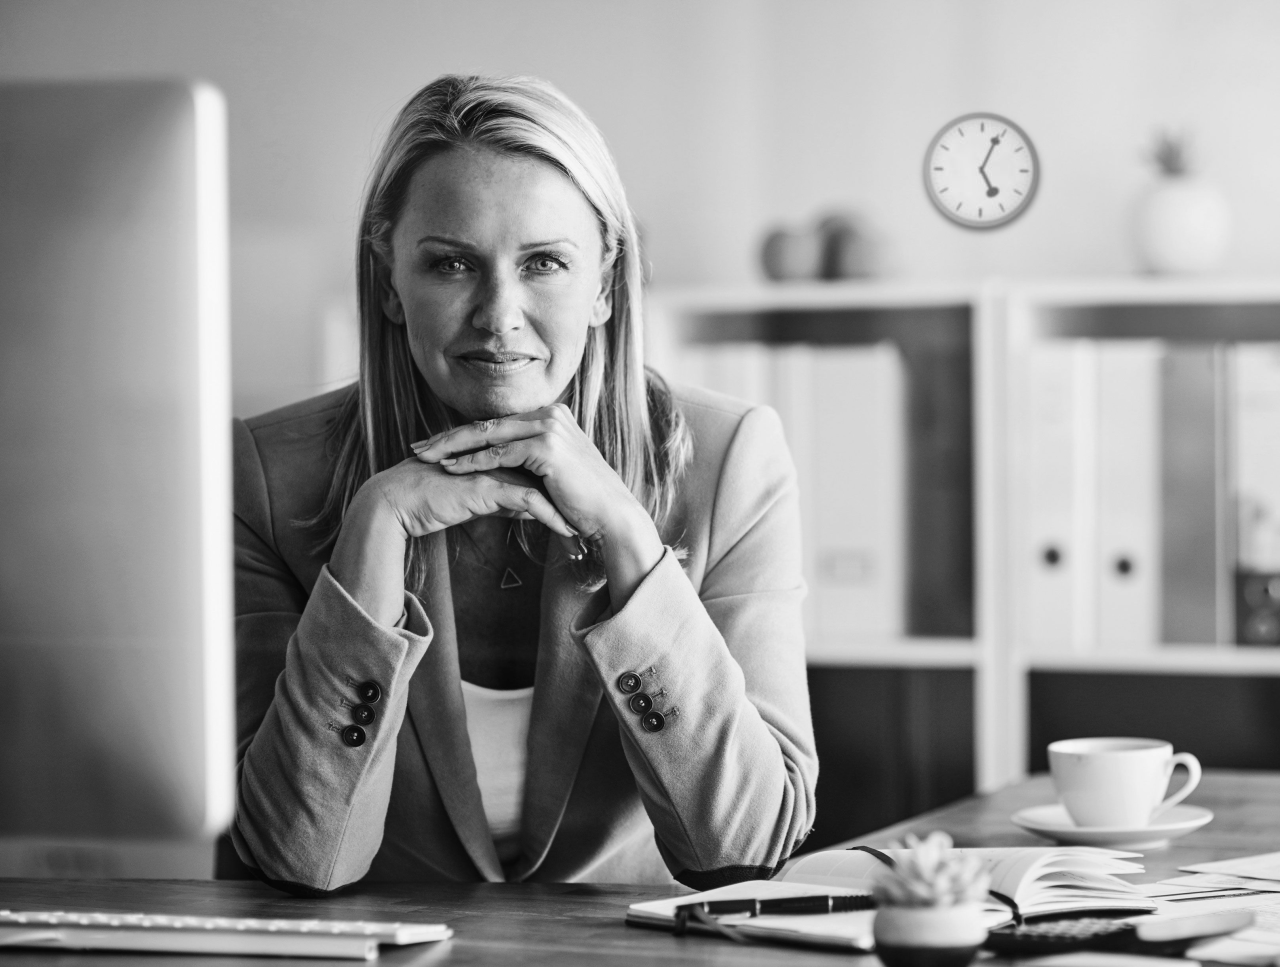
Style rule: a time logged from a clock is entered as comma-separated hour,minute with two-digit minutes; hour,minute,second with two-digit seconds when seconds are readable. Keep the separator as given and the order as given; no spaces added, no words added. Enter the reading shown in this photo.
5,04
